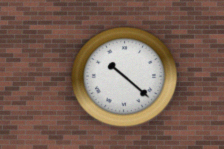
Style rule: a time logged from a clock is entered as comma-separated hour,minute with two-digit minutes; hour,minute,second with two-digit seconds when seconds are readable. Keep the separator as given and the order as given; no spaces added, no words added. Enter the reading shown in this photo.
10,22
